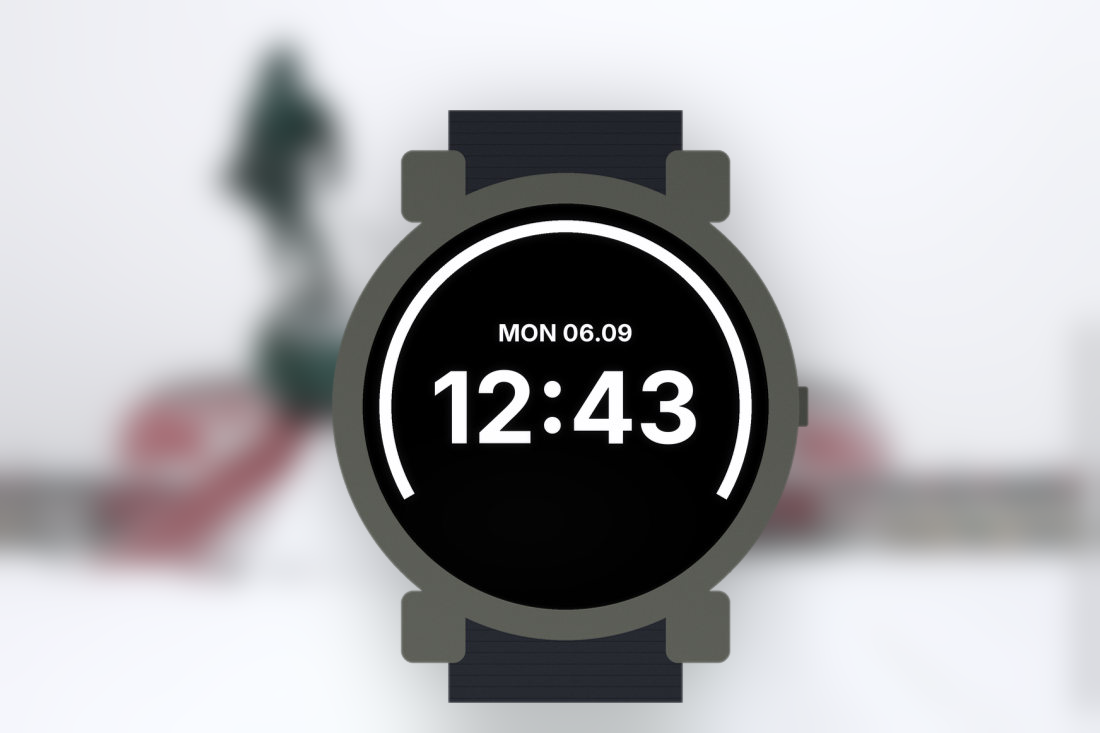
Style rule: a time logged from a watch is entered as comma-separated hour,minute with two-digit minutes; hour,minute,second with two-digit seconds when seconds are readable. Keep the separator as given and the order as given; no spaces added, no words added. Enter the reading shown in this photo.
12,43
